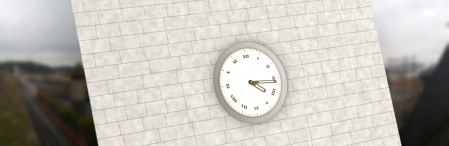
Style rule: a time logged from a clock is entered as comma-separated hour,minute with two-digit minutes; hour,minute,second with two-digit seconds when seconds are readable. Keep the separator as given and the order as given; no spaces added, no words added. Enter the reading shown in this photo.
4,16
